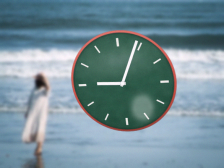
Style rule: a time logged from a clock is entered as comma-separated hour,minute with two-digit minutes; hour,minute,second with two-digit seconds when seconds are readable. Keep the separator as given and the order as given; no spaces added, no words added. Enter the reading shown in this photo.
9,04
